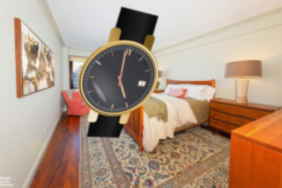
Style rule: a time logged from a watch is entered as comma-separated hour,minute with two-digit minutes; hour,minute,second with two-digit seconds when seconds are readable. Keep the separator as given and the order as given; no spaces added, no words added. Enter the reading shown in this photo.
4,59
